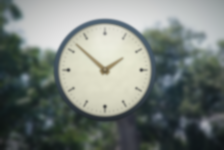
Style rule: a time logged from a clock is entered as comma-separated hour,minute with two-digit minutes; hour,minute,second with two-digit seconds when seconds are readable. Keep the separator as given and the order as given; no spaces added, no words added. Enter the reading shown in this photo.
1,52
